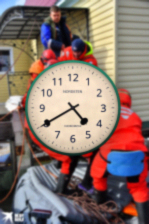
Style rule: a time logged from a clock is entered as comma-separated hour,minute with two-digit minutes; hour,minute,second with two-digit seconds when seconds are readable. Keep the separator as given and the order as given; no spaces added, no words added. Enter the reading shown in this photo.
4,40
